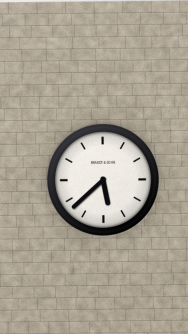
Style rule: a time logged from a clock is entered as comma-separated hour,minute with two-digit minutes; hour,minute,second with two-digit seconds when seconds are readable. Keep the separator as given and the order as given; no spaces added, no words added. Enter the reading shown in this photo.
5,38
